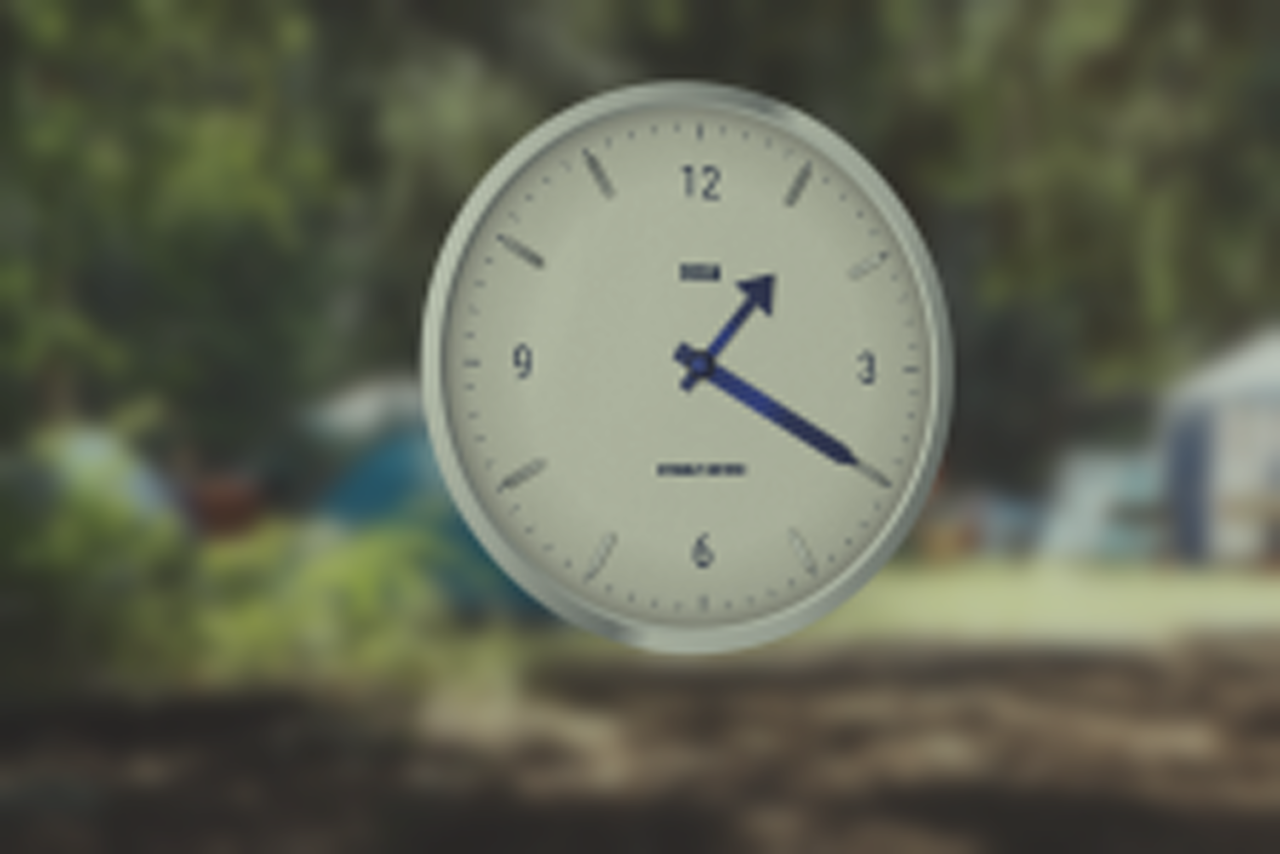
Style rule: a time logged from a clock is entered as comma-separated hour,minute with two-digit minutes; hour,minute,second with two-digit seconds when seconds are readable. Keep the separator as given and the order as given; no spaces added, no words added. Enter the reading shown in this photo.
1,20
